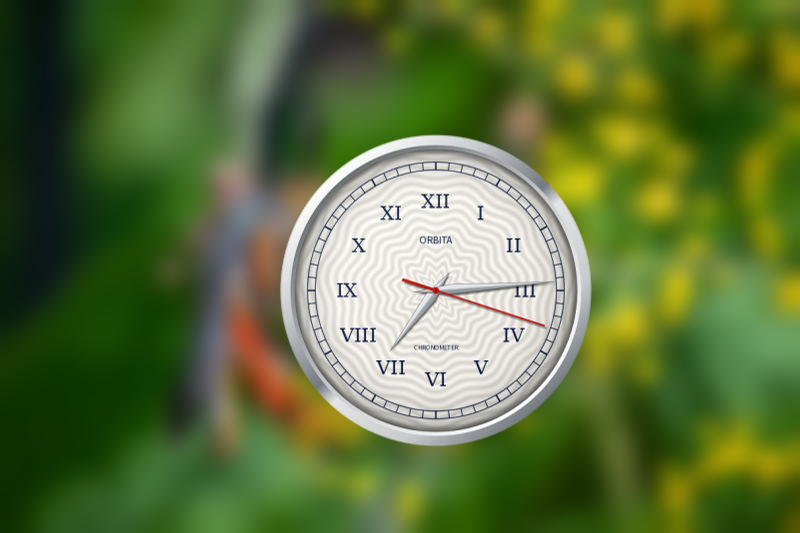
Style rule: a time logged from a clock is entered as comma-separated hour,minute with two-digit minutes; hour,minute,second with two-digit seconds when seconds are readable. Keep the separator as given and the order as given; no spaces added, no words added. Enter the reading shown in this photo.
7,14,18
